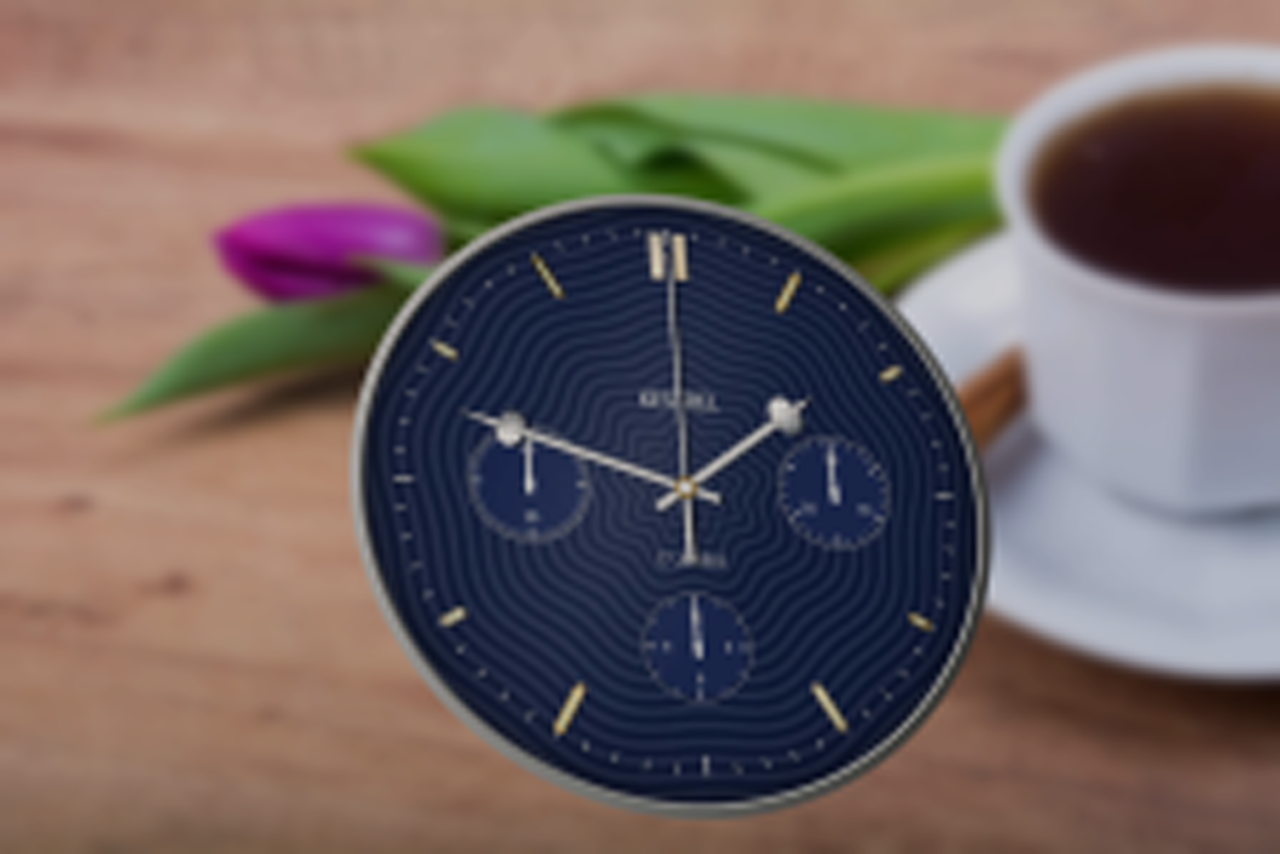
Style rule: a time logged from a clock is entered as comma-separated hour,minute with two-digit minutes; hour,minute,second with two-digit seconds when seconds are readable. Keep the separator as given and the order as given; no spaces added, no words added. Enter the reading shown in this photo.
1,48
